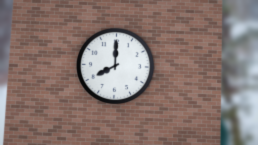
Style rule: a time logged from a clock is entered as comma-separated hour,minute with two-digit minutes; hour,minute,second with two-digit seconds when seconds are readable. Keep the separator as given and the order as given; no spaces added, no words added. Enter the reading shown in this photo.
8,00
